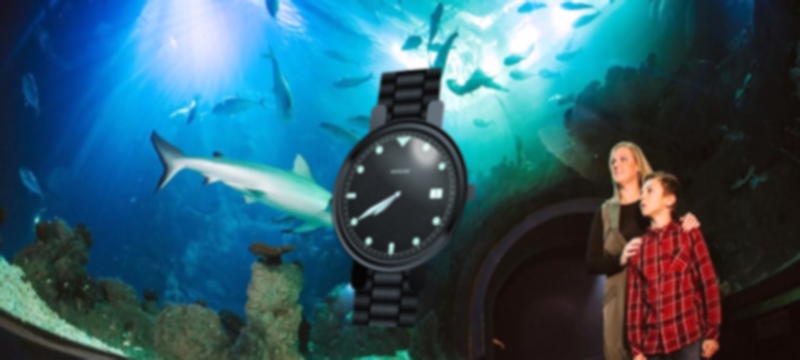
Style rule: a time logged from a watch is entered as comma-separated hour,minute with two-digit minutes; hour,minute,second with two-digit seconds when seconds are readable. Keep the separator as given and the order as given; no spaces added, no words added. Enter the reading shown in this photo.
7,40
